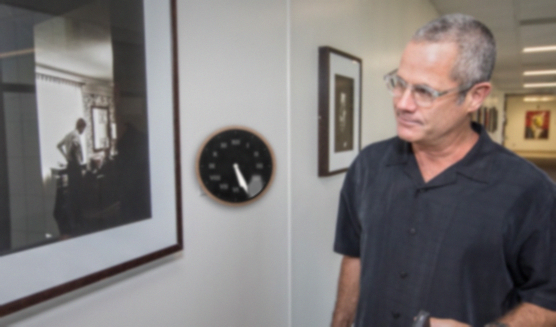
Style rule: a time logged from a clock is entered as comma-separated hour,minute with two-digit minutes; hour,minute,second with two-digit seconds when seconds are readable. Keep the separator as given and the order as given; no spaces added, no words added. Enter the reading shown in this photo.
5,26
